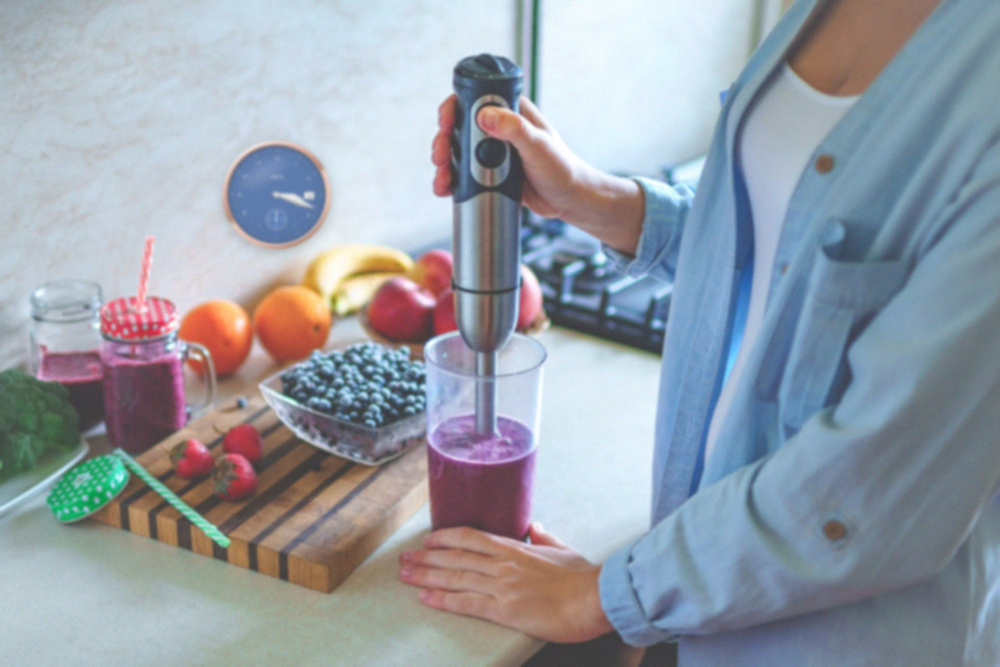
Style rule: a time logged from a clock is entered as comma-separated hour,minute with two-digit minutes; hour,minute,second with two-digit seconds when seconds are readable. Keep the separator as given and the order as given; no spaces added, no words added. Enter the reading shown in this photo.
3,18
